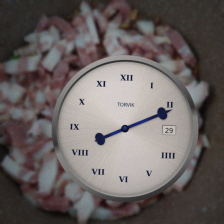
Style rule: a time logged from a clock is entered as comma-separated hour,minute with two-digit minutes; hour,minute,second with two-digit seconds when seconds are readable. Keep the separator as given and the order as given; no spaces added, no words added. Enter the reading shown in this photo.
8,11
